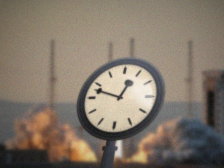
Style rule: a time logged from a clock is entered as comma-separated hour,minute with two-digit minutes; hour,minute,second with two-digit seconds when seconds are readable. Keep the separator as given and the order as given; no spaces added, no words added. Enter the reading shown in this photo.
12,48
